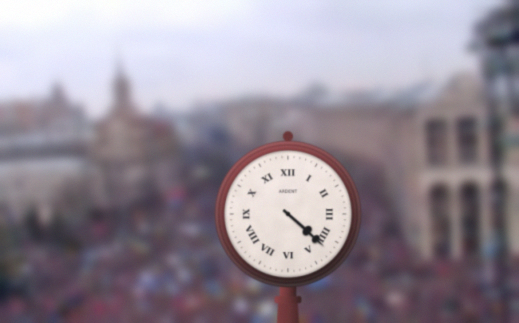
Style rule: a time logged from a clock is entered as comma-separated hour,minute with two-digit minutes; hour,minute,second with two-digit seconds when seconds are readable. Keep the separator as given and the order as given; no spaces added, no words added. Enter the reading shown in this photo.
4,22
